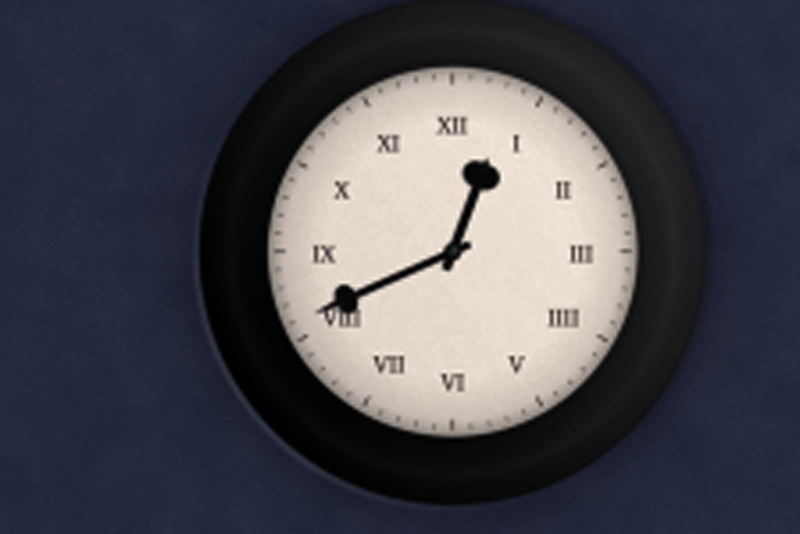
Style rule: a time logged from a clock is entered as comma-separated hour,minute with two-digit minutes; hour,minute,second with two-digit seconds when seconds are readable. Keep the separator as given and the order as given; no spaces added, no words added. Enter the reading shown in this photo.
12,41
